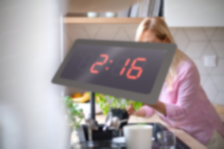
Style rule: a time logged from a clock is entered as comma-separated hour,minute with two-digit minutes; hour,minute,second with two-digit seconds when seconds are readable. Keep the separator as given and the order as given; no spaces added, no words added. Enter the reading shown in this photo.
2,16
